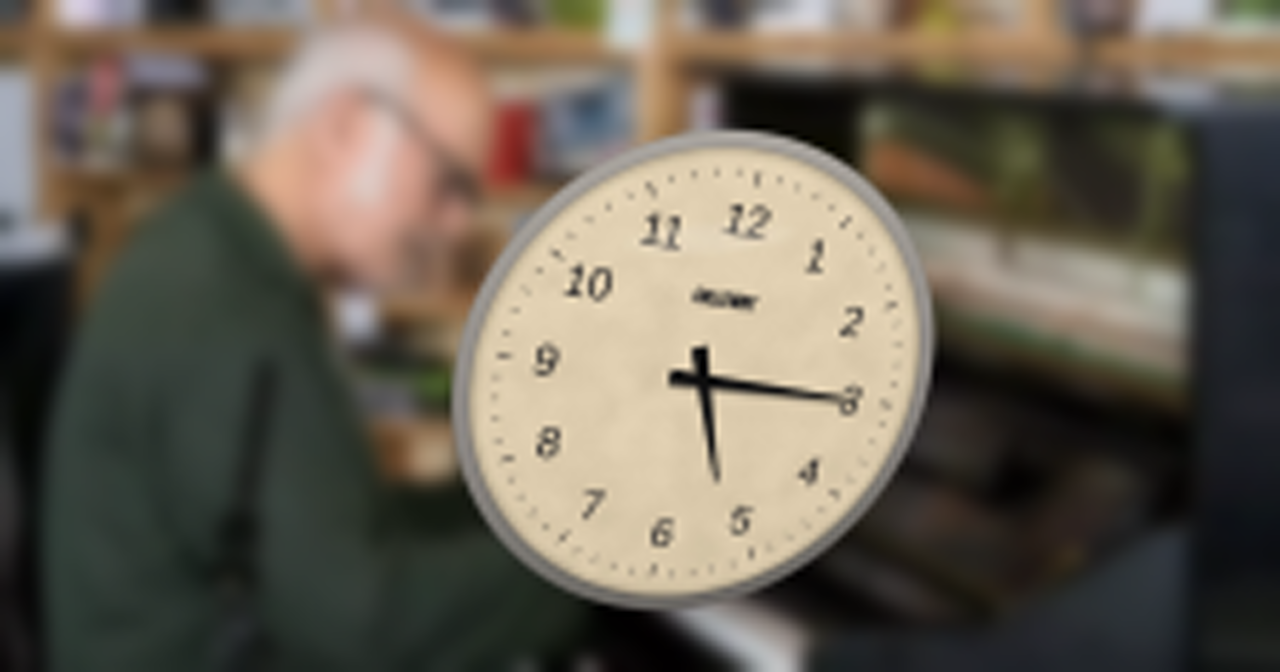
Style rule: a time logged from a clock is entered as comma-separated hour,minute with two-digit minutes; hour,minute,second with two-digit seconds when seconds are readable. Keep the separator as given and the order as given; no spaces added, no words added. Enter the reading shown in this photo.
5,15
